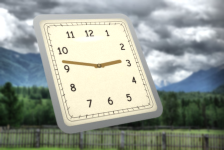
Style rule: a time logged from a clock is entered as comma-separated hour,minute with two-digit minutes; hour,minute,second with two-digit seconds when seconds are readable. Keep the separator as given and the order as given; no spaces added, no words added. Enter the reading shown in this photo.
2,47
